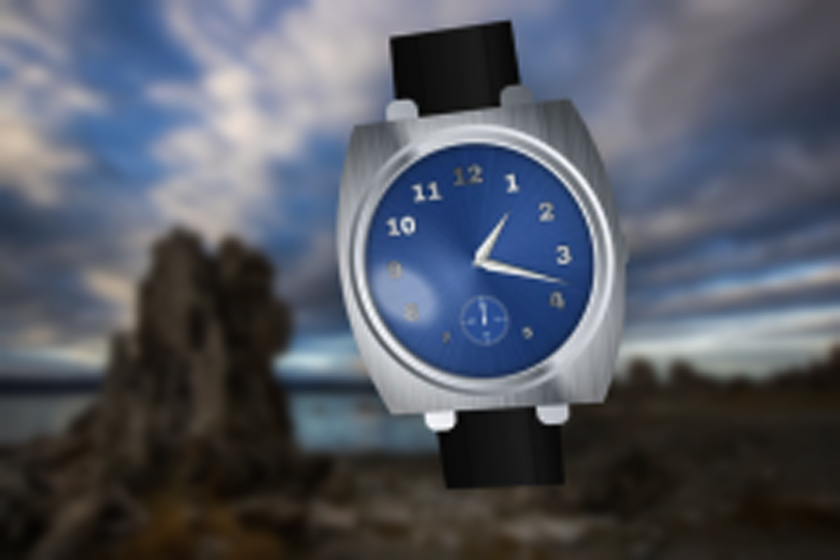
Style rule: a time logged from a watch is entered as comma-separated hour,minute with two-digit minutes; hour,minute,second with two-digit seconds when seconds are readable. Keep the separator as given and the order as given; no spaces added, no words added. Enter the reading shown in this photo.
1,18
